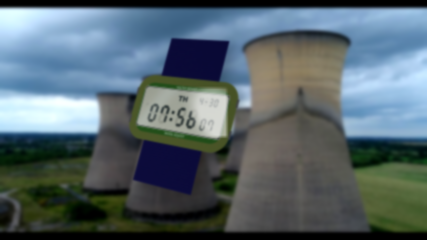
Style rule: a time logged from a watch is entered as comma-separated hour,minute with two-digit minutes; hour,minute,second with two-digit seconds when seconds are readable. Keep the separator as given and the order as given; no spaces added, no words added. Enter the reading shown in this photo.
7,56,07
